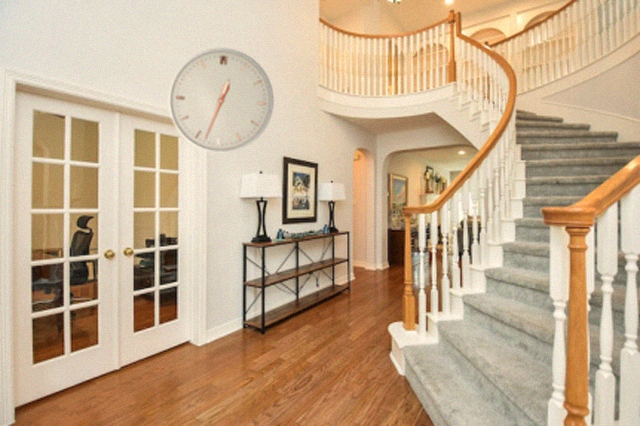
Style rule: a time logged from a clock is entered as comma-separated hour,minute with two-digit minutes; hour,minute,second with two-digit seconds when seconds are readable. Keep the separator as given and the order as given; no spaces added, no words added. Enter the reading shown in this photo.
12,33
